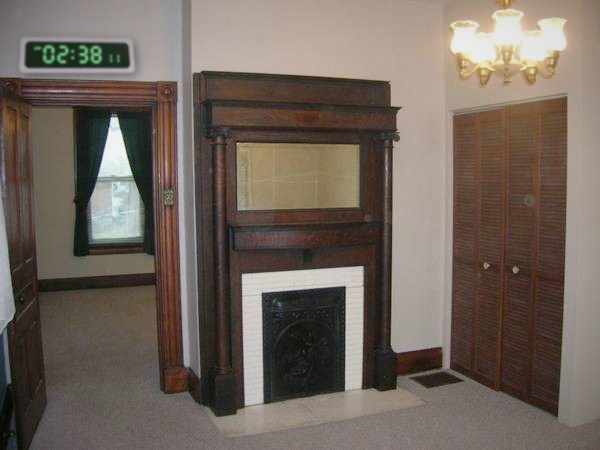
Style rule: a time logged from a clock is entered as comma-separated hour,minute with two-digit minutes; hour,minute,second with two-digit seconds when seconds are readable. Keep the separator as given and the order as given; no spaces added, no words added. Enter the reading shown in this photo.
2,38
